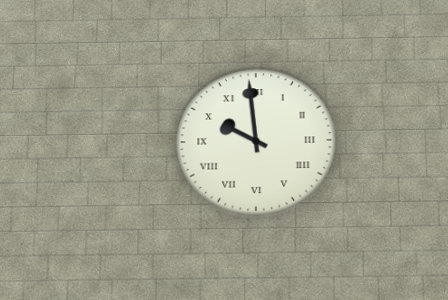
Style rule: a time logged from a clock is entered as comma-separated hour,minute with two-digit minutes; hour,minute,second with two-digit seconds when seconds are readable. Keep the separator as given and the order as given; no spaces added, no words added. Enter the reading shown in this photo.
9,59
